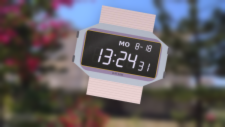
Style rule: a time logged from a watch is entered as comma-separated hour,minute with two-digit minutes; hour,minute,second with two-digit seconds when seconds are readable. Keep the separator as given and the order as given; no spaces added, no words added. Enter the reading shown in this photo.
13,24,31
